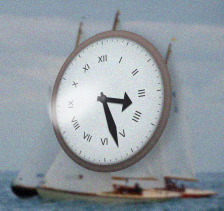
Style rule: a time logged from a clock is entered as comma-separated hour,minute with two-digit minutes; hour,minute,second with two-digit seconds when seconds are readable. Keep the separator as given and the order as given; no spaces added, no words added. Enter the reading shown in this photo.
3,27
